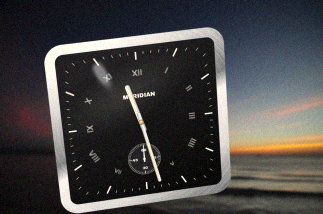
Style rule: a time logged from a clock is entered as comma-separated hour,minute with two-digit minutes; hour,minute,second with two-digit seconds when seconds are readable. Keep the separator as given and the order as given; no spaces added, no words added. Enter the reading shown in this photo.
11,28
